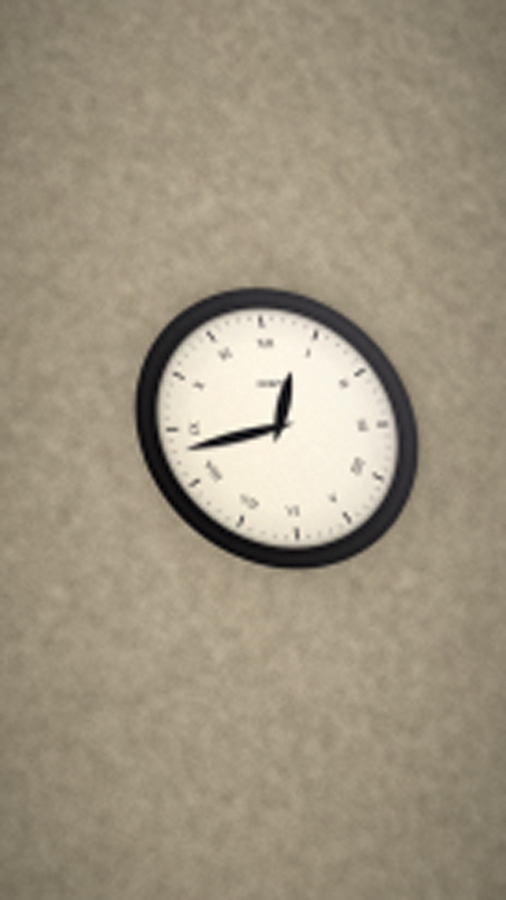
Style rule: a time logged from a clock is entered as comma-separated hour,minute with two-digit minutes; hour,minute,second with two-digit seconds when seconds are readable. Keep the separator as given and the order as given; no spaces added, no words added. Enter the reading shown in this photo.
12,43
